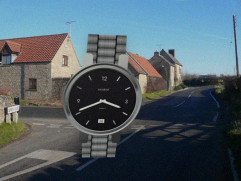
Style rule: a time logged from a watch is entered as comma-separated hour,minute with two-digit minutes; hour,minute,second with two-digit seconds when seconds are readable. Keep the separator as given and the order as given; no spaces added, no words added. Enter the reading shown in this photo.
3,41
